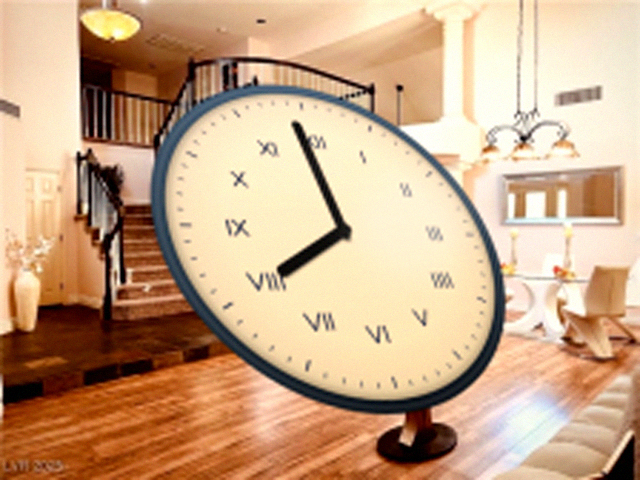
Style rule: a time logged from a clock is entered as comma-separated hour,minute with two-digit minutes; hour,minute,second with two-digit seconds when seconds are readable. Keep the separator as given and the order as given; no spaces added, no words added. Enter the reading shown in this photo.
7,59
